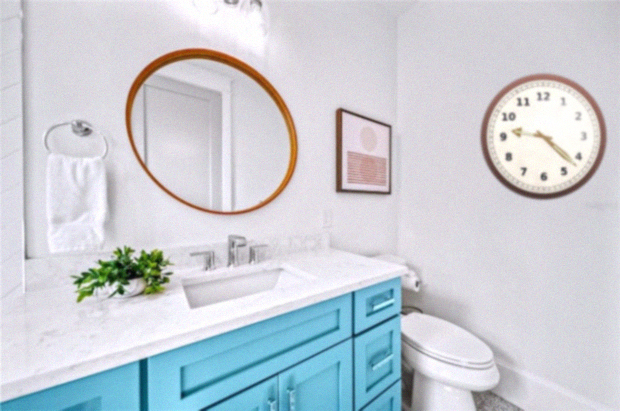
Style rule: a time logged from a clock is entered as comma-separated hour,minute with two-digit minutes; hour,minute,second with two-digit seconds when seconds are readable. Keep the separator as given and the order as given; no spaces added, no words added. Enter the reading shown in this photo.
9,22
